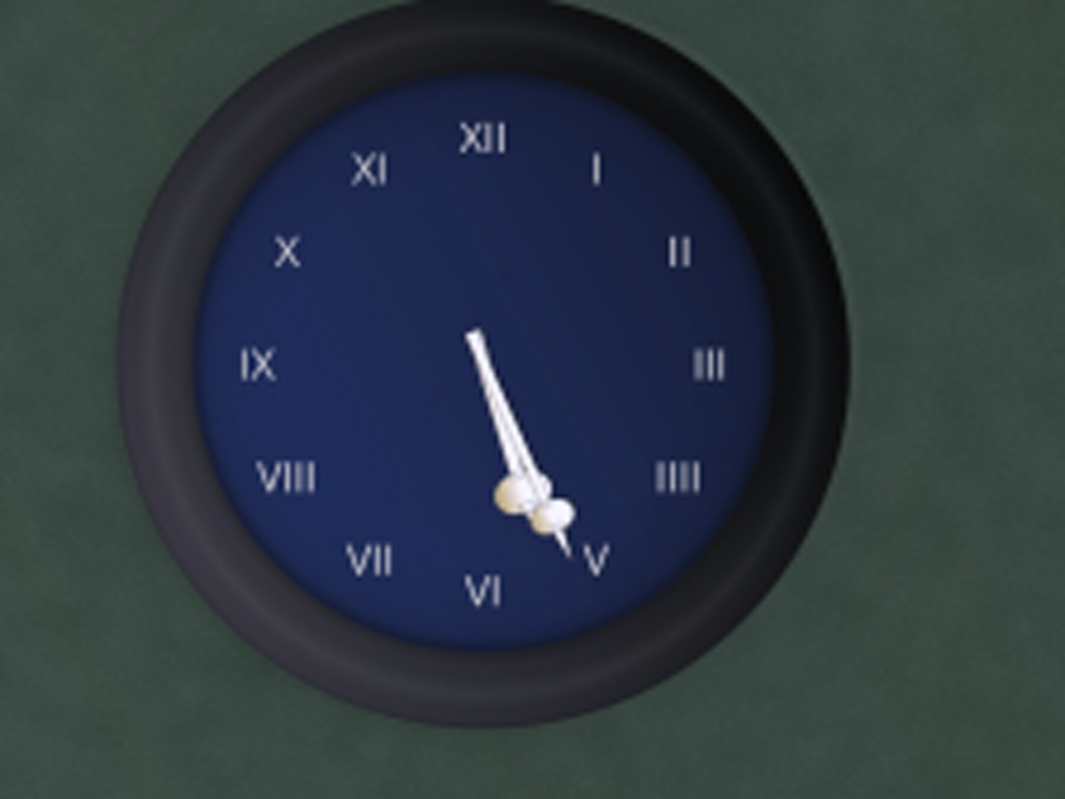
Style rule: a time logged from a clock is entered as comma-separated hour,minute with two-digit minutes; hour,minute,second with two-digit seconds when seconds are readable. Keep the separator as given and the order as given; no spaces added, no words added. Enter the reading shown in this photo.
5,26
